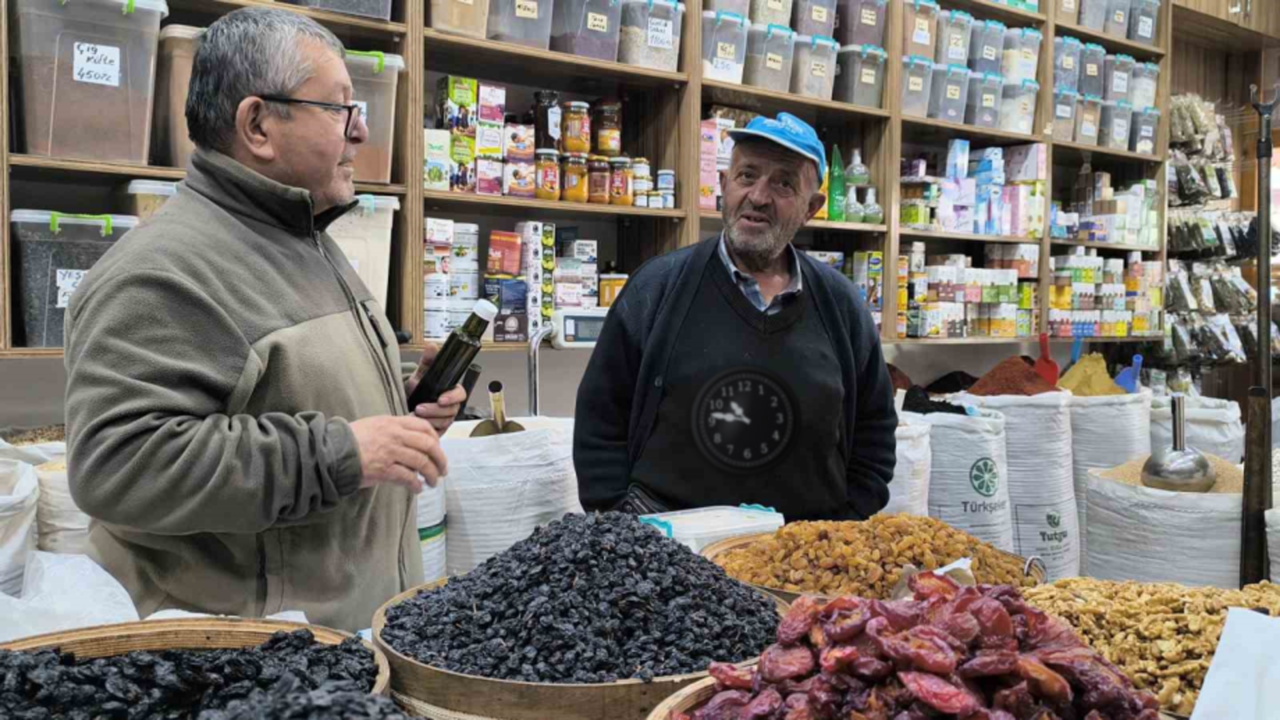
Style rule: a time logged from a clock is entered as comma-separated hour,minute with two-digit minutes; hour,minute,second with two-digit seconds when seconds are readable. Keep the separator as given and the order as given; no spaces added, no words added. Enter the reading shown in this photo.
10,47
